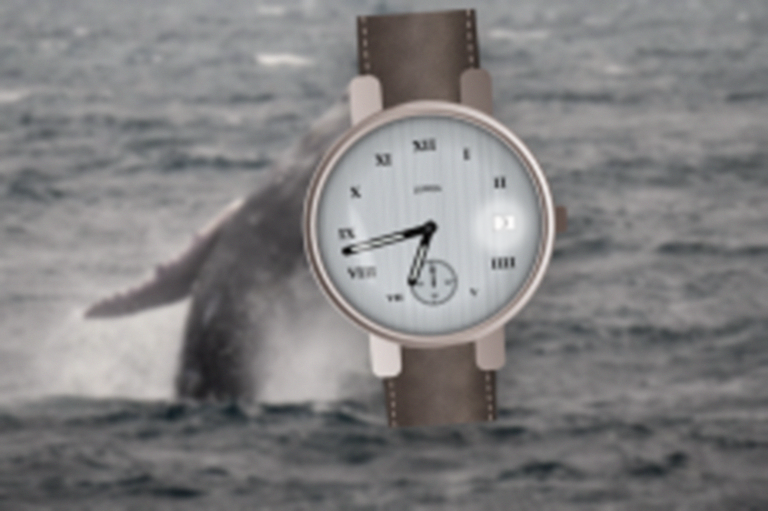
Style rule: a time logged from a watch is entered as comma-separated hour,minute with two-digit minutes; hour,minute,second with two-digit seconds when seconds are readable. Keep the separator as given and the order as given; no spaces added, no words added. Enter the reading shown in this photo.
6,43
